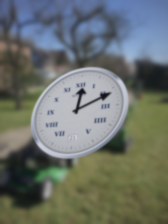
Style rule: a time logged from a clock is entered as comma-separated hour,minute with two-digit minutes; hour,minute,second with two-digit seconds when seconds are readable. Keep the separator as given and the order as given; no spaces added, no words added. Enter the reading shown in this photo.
12,11
